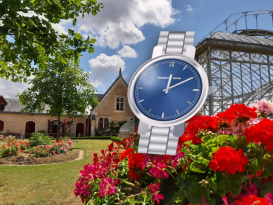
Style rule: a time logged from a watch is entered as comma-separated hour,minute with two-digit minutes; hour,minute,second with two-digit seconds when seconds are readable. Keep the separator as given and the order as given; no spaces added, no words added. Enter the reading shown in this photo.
12,10
